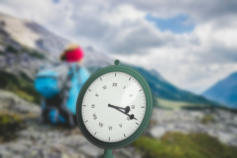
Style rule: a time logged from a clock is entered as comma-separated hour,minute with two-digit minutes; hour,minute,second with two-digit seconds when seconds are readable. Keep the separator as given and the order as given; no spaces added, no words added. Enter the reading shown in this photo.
3,19
